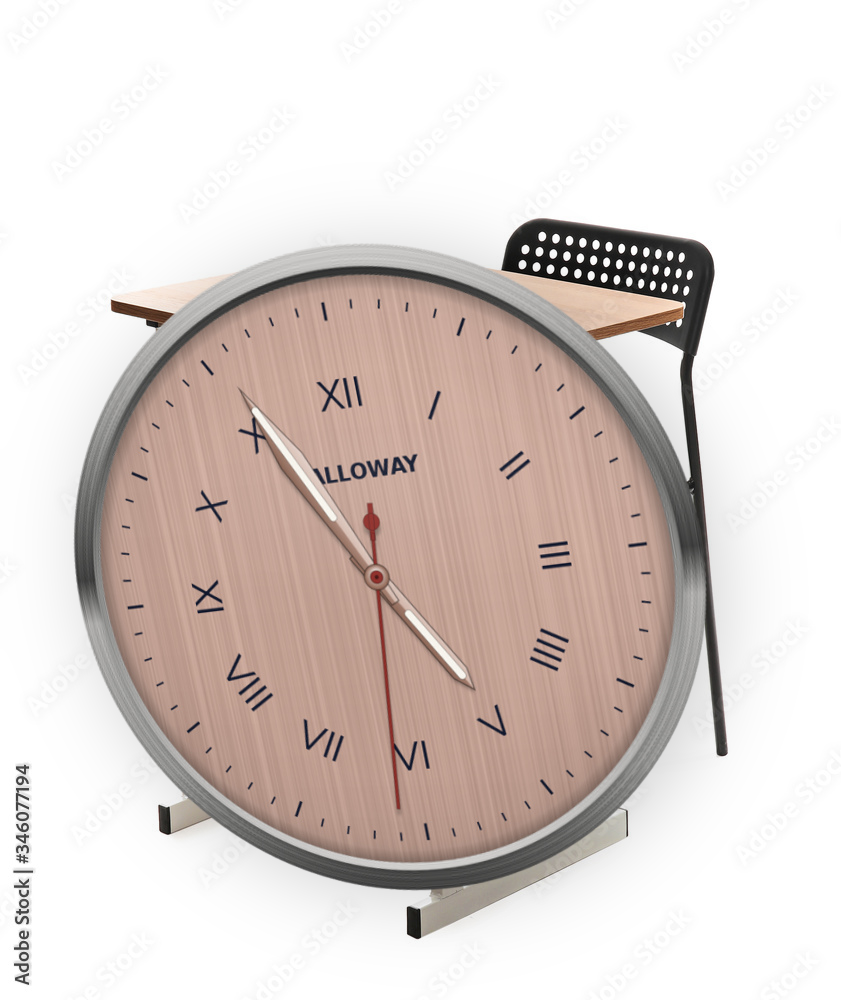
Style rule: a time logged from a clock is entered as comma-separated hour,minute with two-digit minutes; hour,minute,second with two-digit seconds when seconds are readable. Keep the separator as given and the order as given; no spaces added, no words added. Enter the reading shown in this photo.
4,55,31
